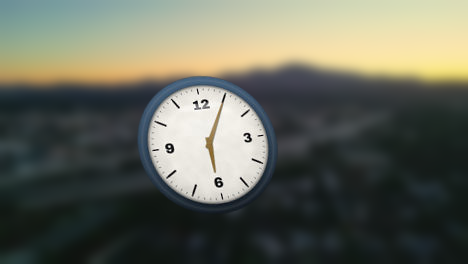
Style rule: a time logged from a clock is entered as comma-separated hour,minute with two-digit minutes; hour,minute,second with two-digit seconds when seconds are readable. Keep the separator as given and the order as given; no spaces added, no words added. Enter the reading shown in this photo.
6,05
